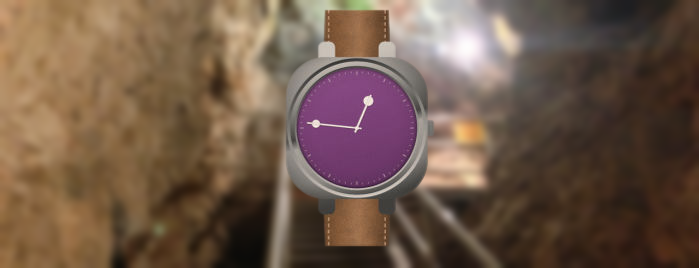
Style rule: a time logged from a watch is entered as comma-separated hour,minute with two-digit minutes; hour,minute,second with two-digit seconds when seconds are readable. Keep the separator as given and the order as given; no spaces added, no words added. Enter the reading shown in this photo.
12,46
